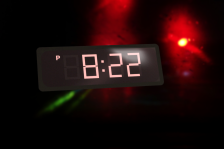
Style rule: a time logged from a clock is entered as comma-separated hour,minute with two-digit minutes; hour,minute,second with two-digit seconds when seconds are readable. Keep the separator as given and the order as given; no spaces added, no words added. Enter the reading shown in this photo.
8,22
